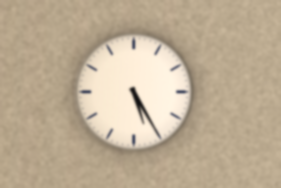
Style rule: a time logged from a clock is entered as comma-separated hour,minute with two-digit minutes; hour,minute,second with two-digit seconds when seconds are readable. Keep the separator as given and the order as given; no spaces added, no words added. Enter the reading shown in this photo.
5,25
